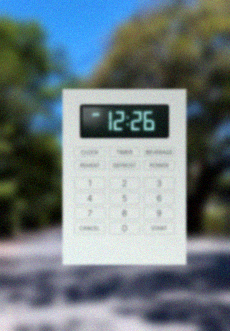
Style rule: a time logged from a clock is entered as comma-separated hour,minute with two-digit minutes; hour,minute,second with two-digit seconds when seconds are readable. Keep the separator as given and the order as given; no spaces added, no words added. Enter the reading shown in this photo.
12,26
